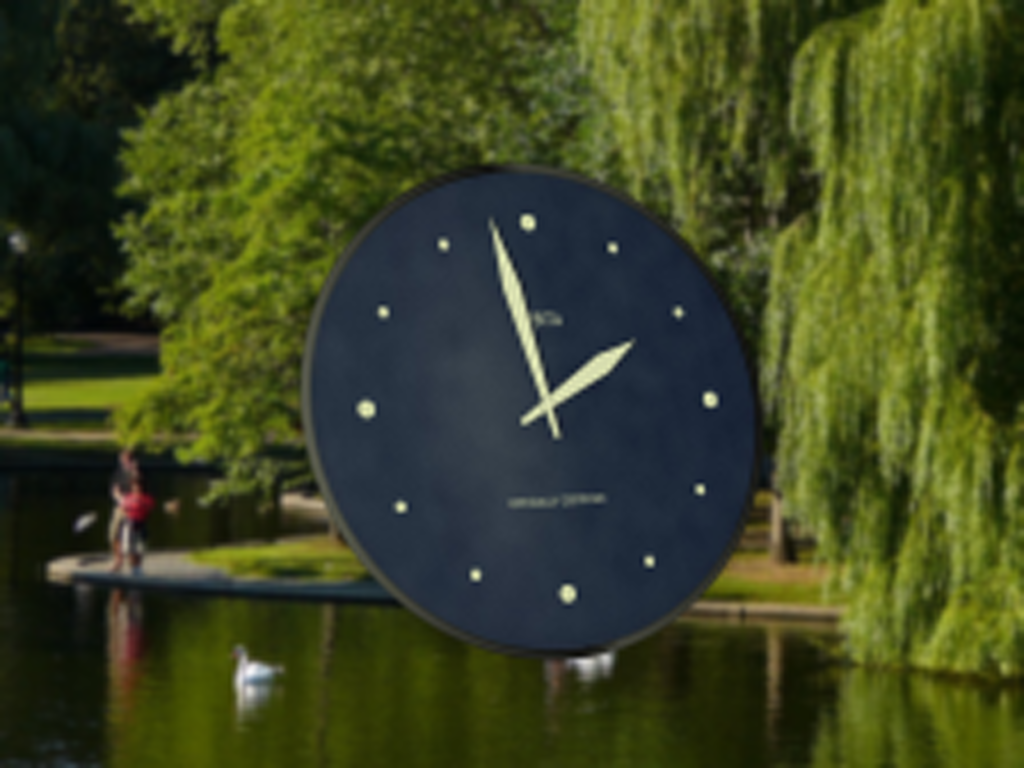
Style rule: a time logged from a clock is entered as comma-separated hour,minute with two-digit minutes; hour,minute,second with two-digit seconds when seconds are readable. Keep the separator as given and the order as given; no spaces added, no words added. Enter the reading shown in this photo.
1,58
